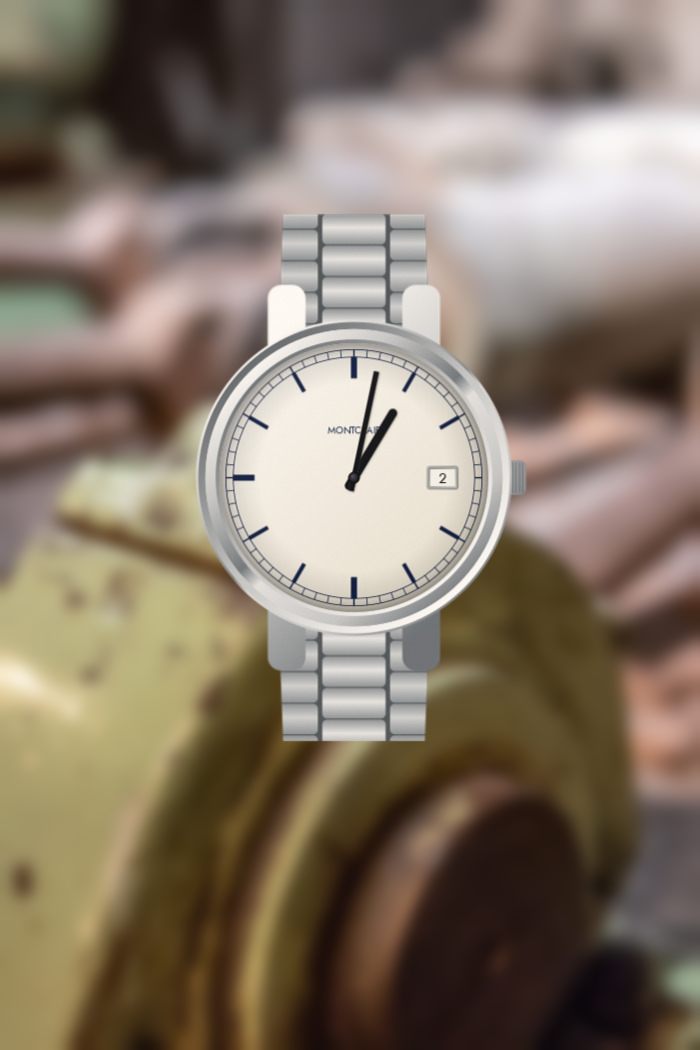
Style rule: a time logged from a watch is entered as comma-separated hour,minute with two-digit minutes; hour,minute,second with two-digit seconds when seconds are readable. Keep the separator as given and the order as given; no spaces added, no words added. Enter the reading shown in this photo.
1,02
